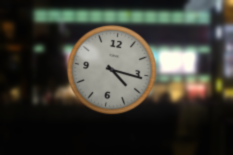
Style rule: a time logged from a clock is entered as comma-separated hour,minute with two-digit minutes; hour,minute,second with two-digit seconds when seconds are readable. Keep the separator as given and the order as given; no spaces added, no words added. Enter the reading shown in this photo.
4,16
